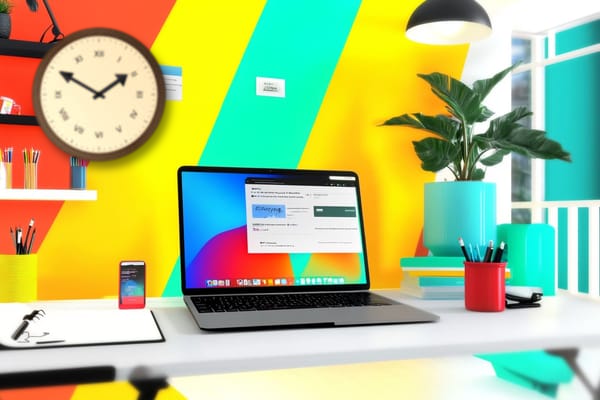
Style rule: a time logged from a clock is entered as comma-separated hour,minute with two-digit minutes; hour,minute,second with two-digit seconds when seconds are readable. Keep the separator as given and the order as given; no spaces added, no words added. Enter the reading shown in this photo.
1,50
